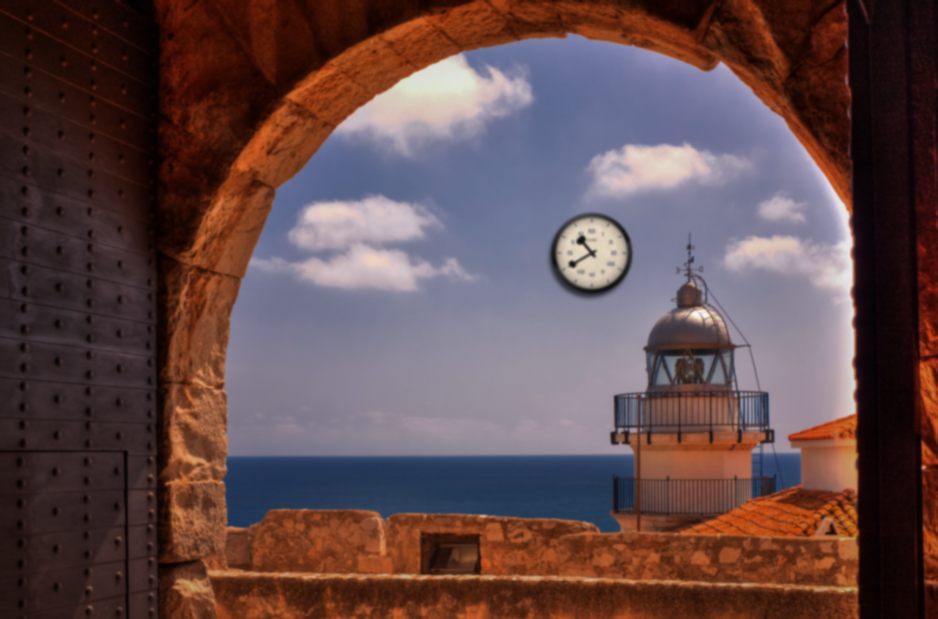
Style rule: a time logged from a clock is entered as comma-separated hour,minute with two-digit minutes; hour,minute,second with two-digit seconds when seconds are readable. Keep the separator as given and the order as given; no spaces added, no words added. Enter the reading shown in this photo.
10,40
